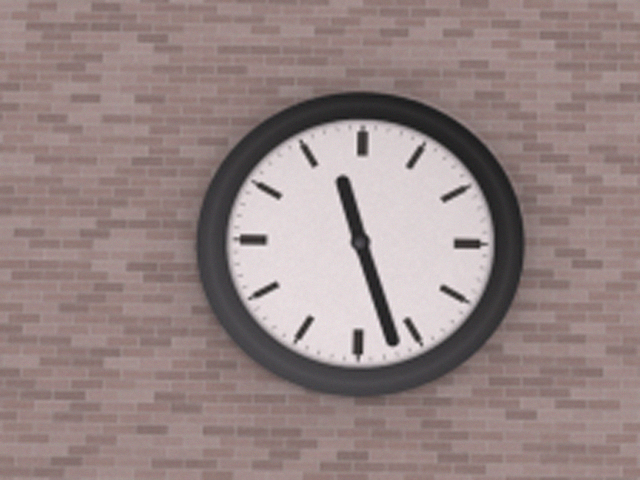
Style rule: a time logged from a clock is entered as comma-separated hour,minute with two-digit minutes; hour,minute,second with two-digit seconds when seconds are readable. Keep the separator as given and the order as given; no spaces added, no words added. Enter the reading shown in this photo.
11,27
